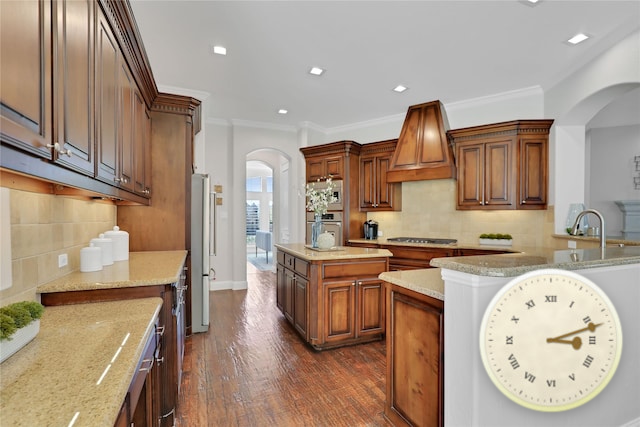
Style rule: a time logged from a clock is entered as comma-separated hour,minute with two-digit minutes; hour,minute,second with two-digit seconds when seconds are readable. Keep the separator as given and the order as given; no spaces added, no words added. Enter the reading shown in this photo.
3,12
